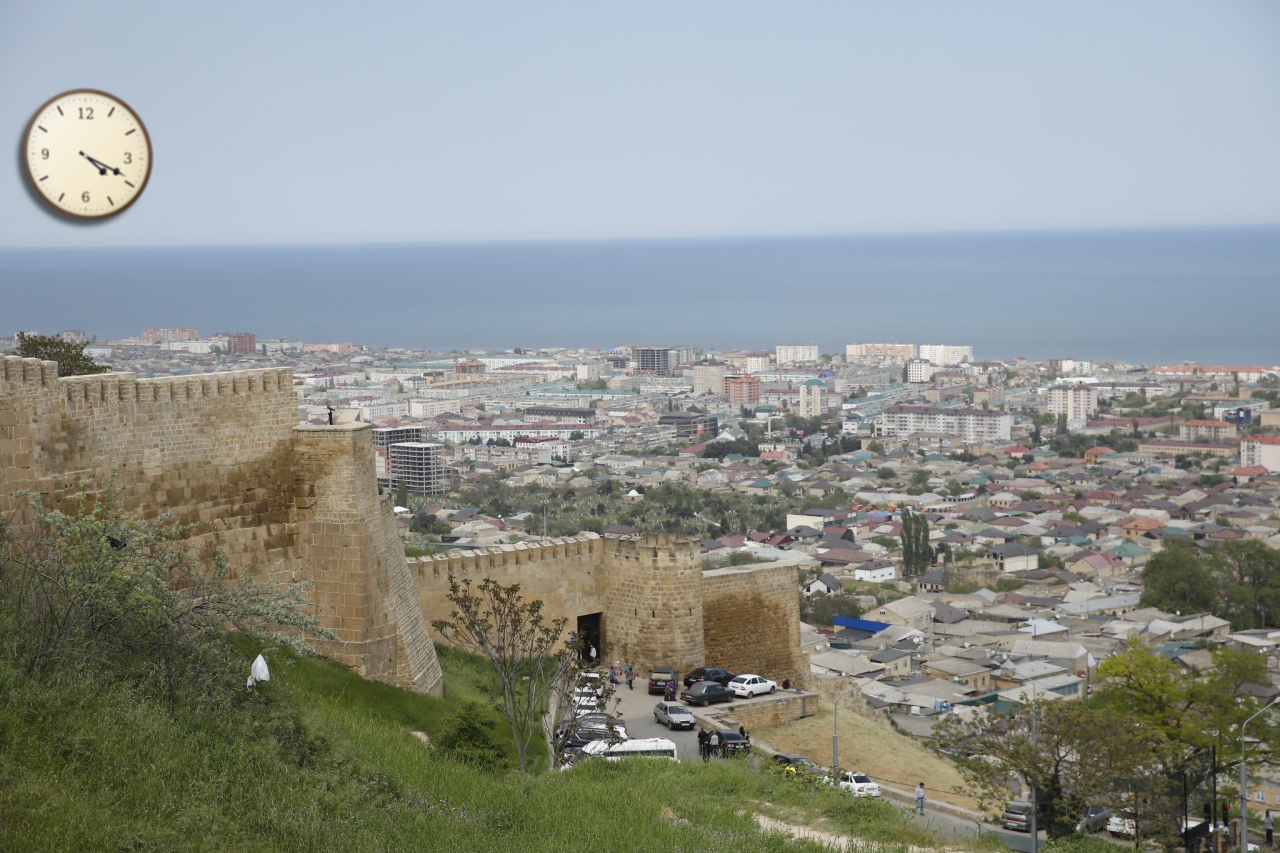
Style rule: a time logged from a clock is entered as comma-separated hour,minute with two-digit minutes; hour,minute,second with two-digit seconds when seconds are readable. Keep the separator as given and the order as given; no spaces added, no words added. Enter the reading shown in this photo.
4,19
